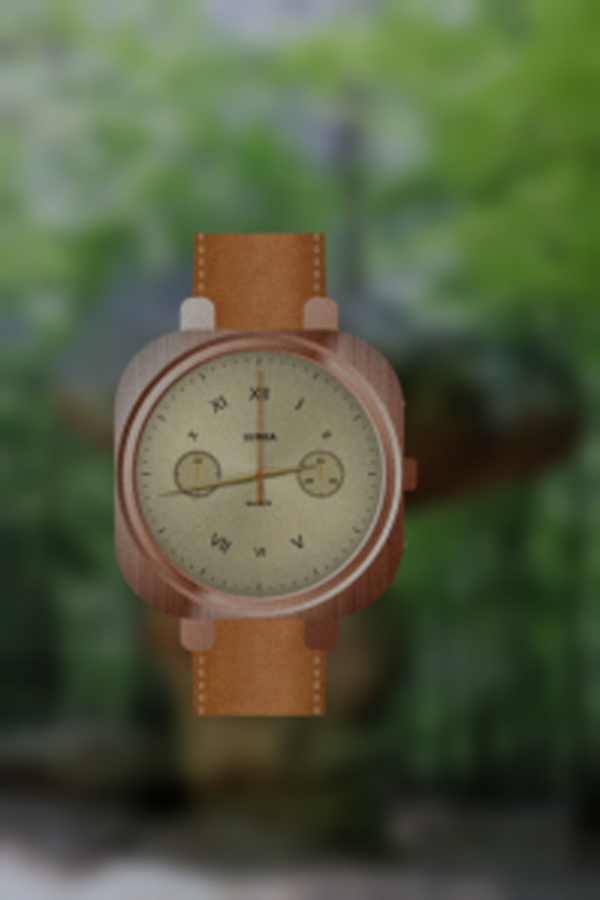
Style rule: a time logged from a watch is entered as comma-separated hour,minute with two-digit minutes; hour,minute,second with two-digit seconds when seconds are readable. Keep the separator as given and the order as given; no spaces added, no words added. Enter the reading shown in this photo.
2,43
